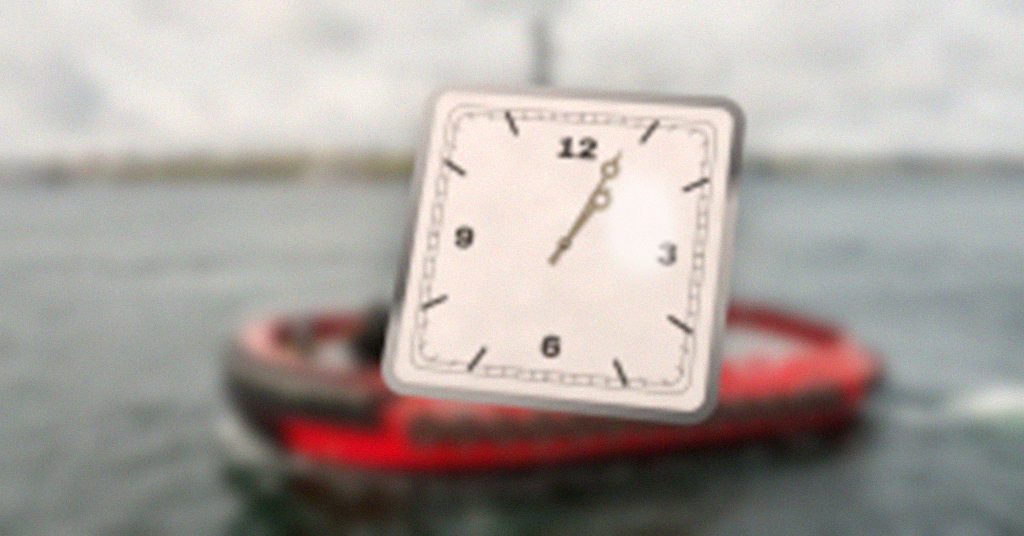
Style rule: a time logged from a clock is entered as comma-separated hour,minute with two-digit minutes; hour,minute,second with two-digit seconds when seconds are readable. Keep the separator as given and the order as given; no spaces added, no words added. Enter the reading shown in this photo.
1,04
